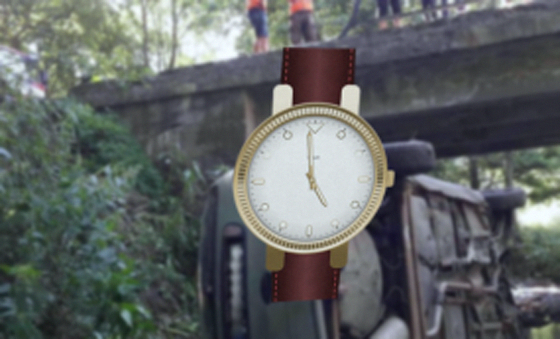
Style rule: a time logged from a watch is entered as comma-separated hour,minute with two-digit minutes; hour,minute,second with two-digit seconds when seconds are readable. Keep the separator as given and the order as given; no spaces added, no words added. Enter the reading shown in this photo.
4,59
